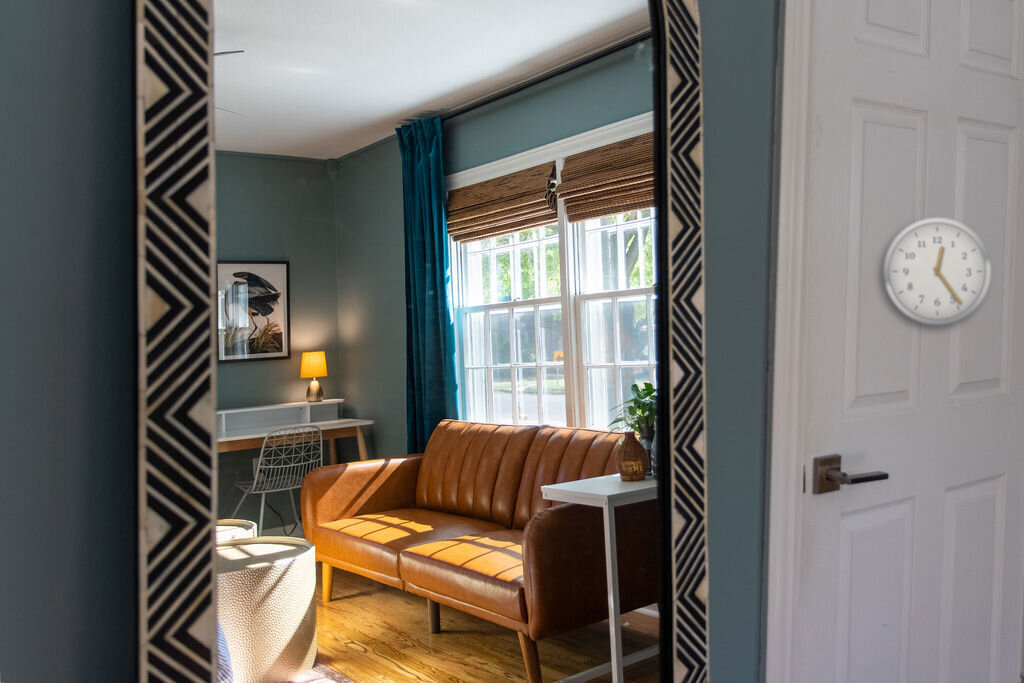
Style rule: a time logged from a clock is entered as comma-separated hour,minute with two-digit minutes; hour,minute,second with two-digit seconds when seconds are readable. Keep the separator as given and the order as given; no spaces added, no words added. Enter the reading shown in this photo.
12,24
